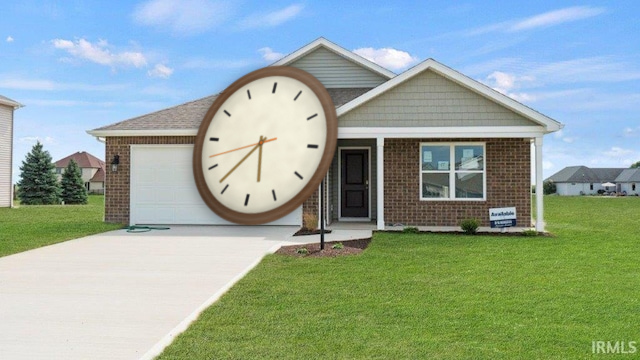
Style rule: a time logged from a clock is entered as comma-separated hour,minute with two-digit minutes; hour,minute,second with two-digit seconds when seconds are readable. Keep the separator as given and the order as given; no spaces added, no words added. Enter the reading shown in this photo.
5,36,42
